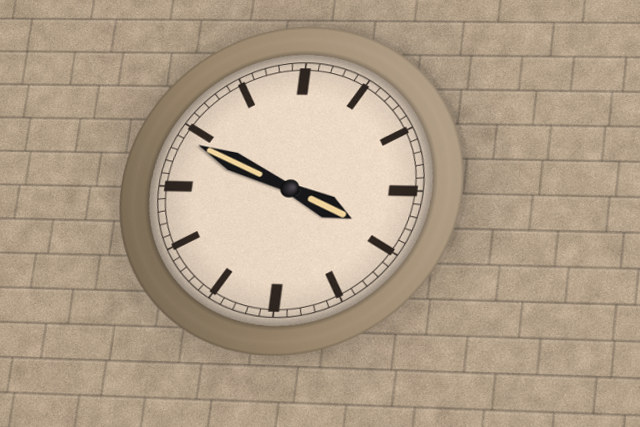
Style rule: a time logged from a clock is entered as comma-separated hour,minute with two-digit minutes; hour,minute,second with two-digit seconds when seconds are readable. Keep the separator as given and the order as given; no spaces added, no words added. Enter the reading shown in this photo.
3,49
